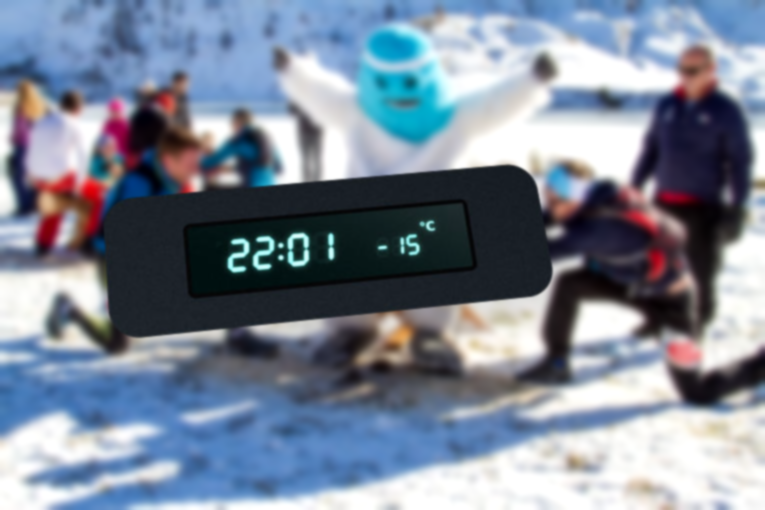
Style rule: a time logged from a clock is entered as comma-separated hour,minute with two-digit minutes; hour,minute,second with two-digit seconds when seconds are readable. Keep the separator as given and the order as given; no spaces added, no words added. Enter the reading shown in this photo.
22,01
